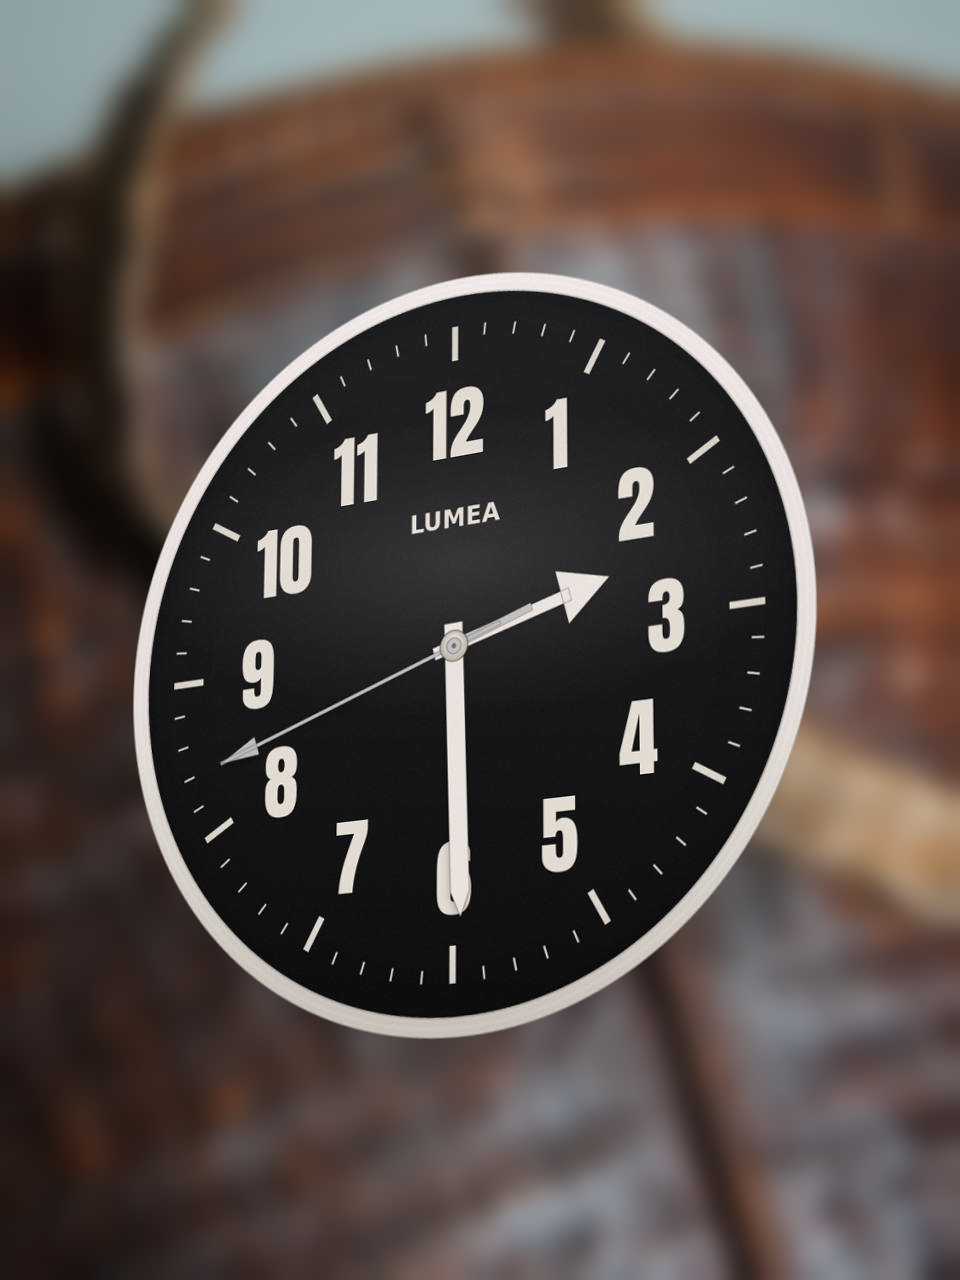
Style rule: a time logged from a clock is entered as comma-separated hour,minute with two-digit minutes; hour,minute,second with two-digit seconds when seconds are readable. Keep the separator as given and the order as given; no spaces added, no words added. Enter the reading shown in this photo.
2,29,42
